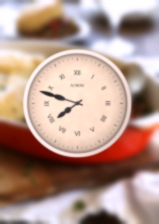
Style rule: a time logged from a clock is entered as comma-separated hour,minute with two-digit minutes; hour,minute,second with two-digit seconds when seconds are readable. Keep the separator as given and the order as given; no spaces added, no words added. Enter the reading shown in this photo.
7,48
